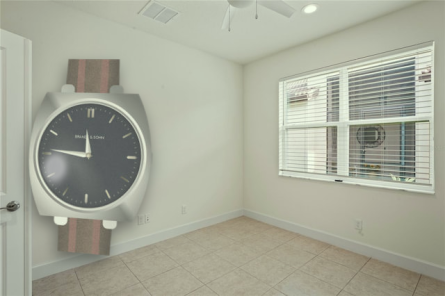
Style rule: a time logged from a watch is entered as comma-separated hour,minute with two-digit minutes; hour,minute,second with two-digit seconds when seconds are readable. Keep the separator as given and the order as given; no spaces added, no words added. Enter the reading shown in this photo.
11,46
